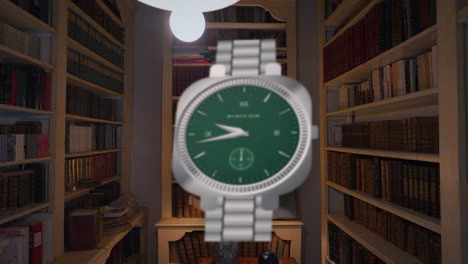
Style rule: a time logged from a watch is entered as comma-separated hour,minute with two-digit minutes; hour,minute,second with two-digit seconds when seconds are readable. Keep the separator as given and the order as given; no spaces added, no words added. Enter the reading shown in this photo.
9,43
